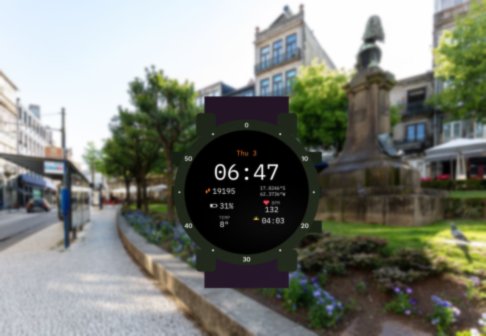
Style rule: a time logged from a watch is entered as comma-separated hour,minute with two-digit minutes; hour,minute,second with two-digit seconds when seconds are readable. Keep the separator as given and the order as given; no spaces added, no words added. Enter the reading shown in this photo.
6,47
